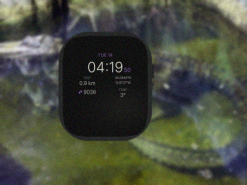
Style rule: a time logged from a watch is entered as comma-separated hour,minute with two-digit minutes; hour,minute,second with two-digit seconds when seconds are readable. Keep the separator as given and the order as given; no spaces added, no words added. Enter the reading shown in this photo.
4,19
